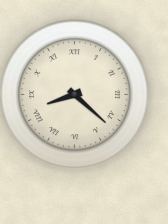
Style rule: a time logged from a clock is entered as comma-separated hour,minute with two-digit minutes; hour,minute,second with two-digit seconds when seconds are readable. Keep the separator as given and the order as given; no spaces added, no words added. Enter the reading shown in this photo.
8,22
